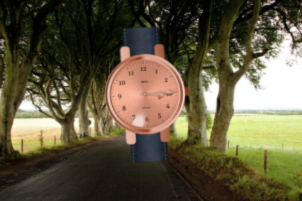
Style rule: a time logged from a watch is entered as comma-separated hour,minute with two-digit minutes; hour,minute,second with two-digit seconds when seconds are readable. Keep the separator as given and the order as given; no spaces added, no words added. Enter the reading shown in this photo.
3,15
